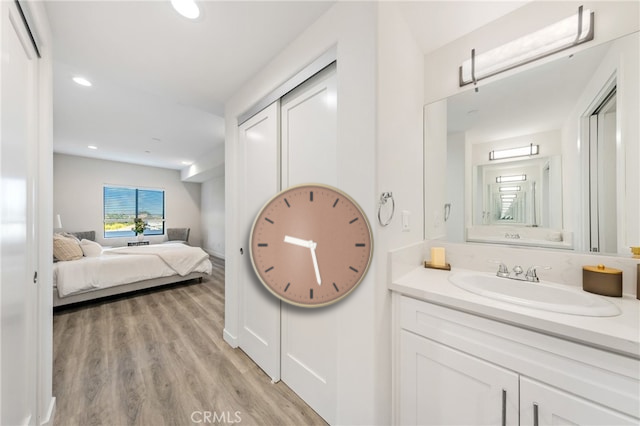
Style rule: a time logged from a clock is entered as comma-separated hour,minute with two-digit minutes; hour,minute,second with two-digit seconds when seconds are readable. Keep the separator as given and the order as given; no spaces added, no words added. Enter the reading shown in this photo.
9,28
